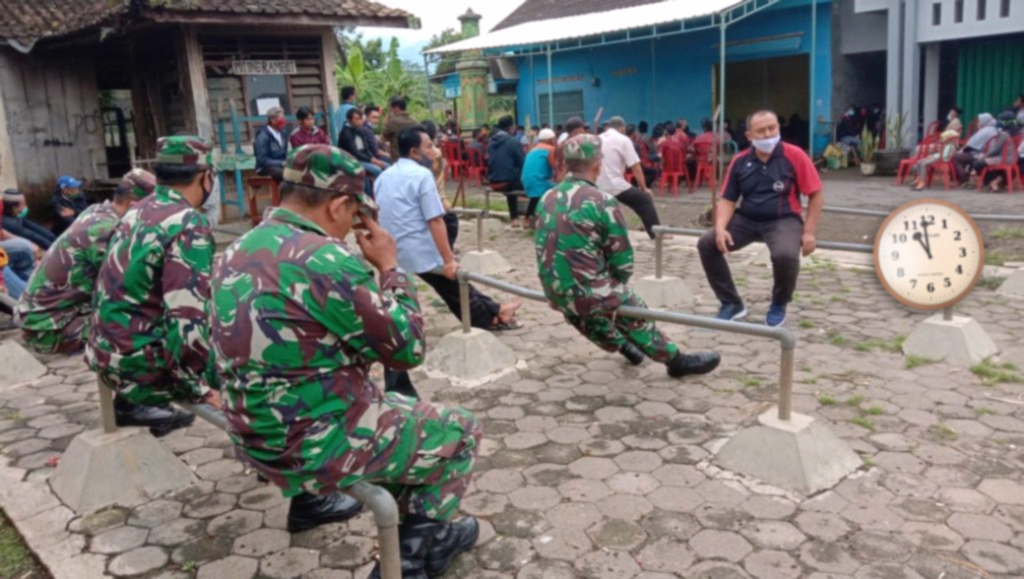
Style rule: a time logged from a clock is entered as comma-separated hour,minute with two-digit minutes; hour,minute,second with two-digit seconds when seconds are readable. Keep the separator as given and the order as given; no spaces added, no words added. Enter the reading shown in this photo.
10,59
